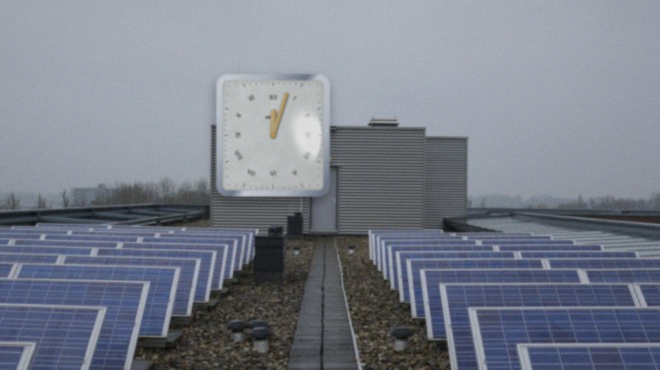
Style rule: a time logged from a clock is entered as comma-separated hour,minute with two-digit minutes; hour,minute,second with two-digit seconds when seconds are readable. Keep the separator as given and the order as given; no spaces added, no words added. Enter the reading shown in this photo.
12,03
